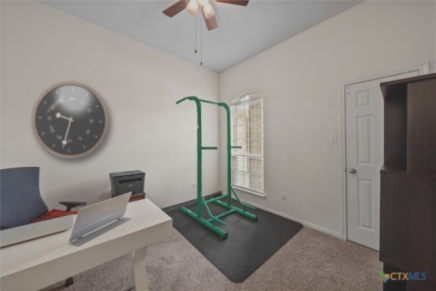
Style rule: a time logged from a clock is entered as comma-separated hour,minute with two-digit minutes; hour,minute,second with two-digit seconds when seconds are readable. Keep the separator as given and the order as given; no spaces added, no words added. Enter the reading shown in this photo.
9,32
